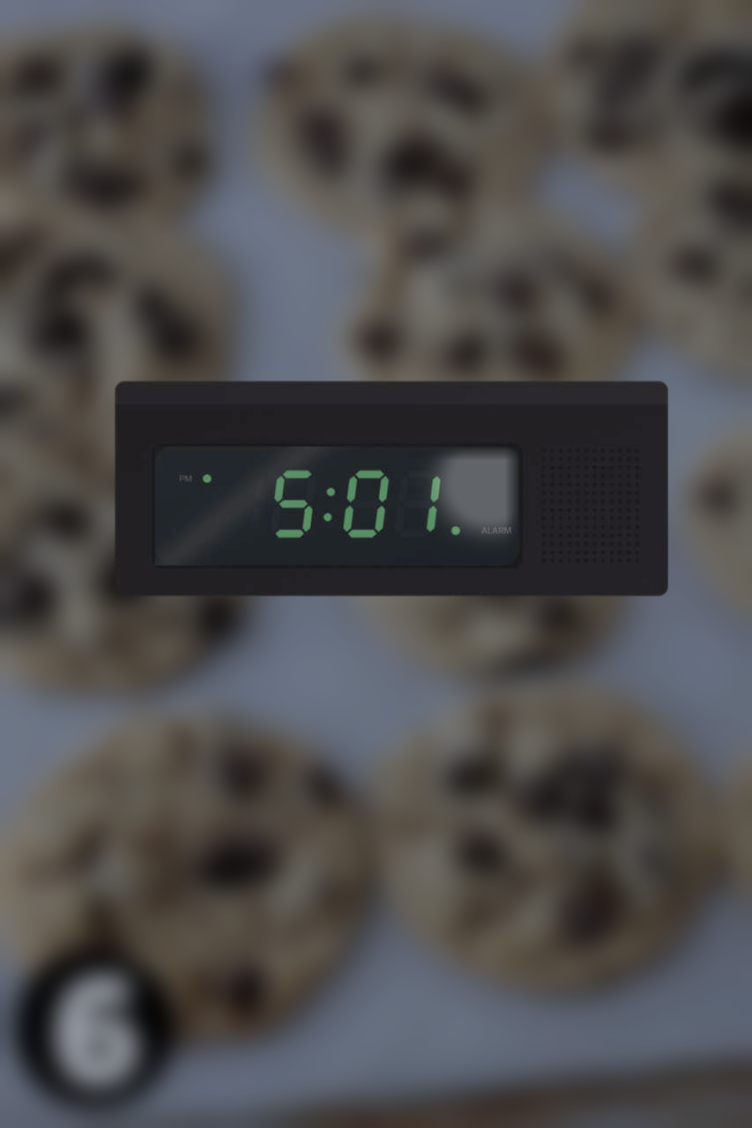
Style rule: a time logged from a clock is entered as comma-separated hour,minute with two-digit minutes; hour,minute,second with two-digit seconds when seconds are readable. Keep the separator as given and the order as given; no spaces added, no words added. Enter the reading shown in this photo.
5,01
